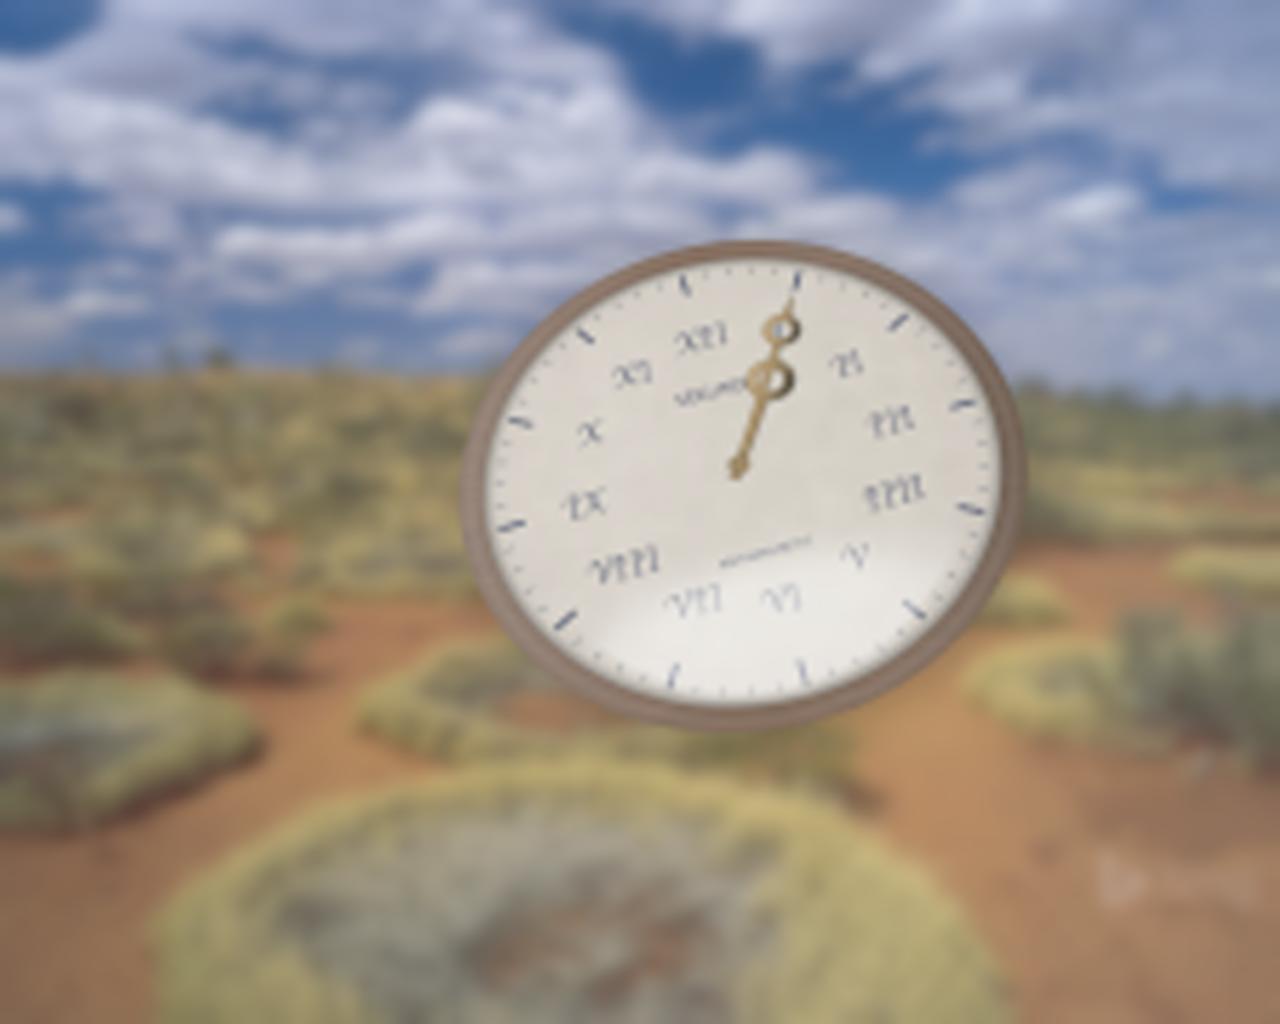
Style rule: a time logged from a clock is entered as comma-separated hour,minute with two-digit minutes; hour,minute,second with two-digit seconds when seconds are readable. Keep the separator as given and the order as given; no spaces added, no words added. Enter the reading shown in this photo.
1,05
